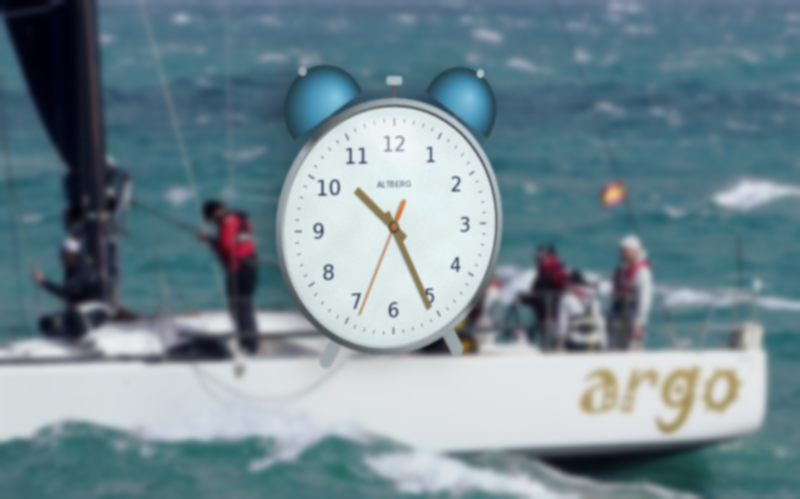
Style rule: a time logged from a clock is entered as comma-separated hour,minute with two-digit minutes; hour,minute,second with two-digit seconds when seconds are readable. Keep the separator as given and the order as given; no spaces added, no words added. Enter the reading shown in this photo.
10,25,34
